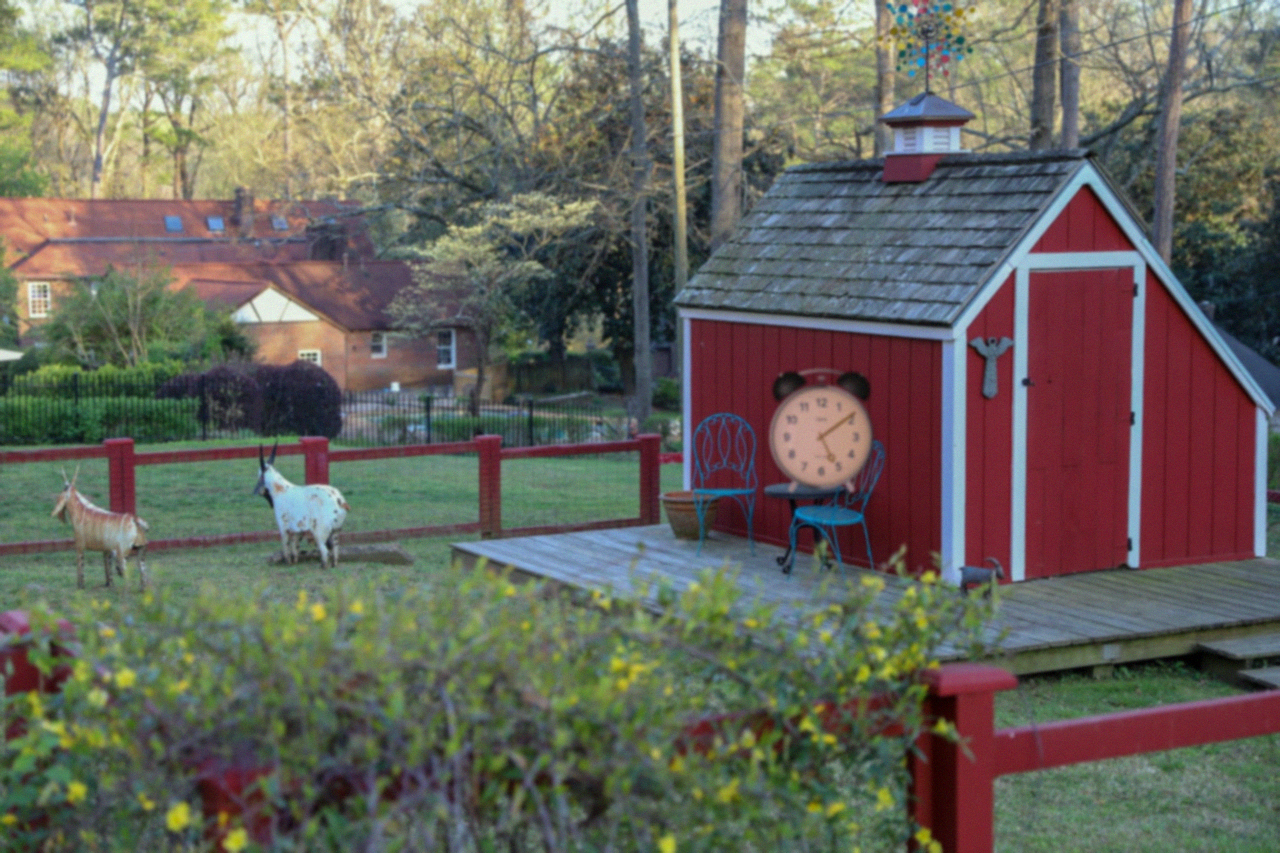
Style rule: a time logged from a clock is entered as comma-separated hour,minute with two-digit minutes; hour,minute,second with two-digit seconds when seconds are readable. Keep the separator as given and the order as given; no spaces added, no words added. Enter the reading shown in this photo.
5,09
